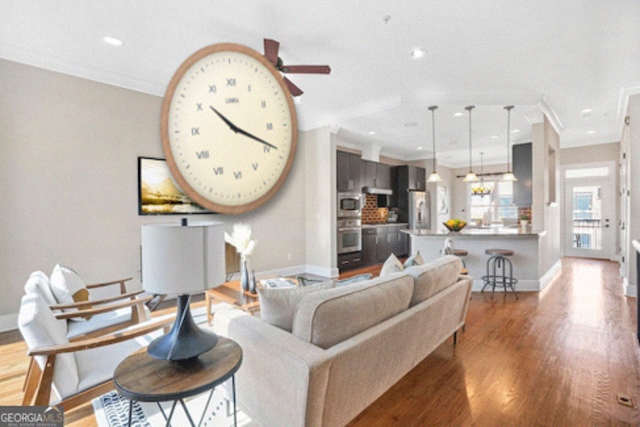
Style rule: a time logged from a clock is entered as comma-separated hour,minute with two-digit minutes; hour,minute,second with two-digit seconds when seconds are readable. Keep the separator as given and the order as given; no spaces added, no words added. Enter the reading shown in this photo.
10,19
